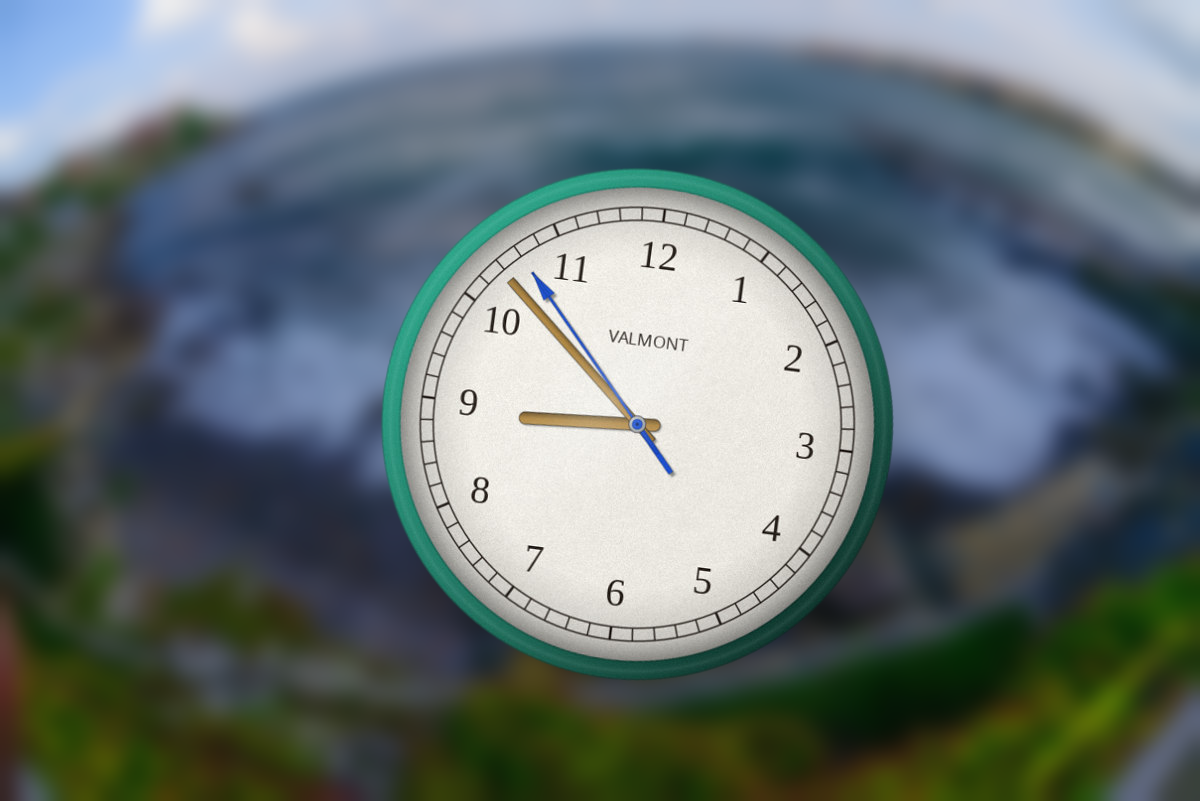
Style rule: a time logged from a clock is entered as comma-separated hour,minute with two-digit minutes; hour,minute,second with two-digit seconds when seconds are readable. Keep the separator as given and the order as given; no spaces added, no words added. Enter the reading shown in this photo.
8,51,53
